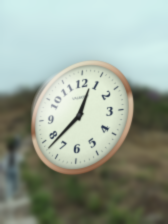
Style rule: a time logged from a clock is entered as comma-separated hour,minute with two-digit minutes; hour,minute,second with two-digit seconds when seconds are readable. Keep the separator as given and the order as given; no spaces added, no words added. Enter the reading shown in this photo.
12,38
